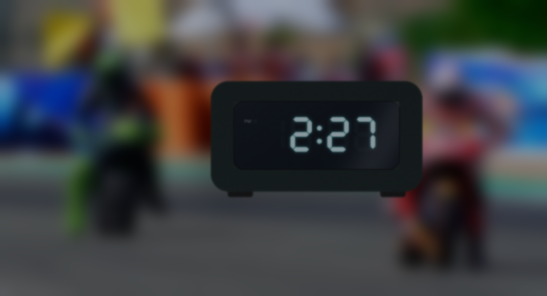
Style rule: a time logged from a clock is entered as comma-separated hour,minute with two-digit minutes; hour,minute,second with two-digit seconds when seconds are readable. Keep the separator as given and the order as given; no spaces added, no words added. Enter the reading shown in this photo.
2,27
